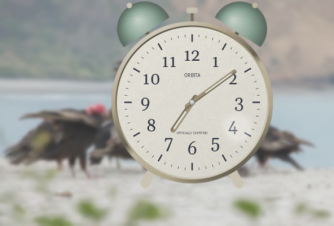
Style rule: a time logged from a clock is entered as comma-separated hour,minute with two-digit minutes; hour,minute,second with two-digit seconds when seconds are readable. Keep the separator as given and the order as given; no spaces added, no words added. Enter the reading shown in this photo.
7,09
